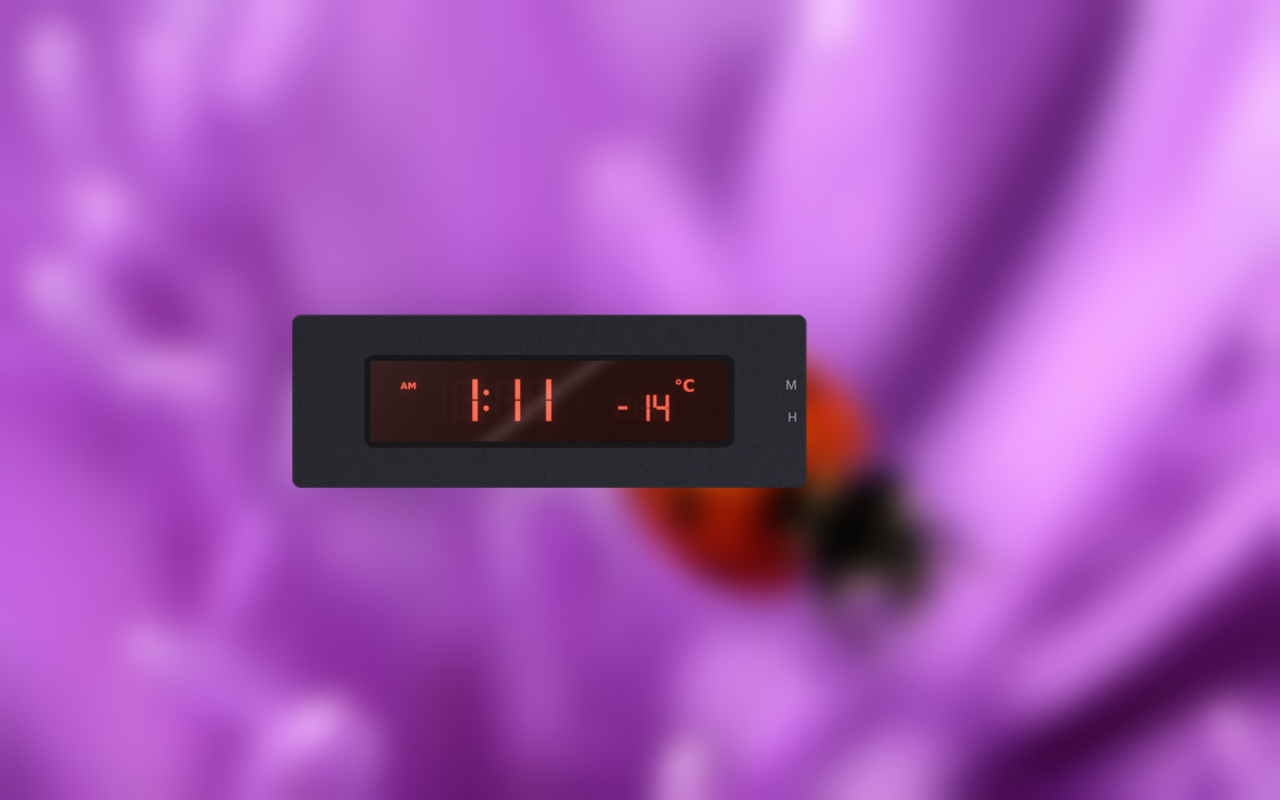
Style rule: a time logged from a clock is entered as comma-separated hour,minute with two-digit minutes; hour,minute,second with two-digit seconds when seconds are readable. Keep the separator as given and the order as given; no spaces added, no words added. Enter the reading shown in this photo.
1,11
